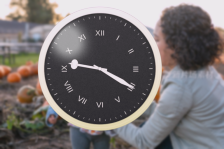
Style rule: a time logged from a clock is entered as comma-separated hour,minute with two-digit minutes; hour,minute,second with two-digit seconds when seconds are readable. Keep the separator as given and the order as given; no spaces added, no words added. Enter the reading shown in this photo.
9,20
